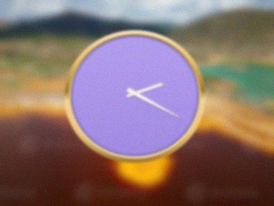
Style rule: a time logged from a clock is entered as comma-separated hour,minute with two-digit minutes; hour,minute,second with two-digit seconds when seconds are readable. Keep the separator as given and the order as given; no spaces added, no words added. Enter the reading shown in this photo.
2,20
